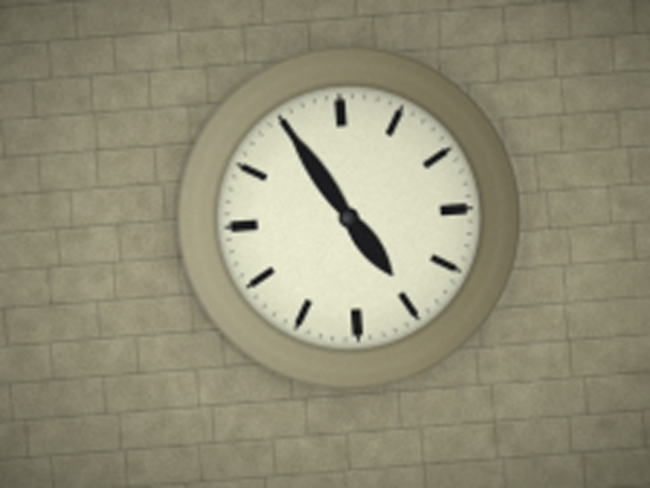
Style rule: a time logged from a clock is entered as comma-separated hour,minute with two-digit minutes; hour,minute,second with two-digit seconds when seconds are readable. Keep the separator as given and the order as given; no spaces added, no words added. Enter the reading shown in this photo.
4,55
